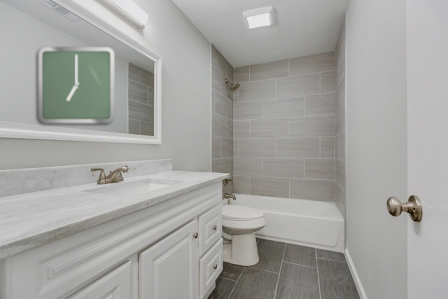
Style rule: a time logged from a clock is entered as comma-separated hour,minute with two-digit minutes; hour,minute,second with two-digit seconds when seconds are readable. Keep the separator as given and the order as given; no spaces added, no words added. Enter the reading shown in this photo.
7,00
